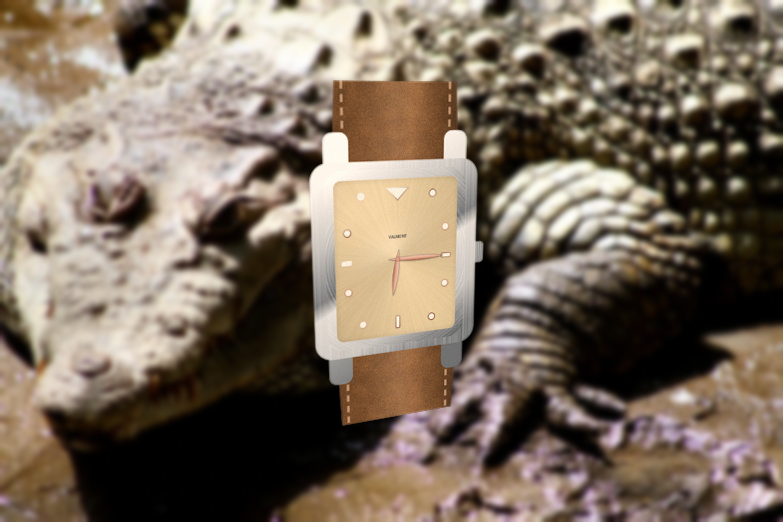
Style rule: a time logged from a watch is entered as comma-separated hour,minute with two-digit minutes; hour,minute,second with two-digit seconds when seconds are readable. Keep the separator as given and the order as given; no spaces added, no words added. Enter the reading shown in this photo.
6,15
